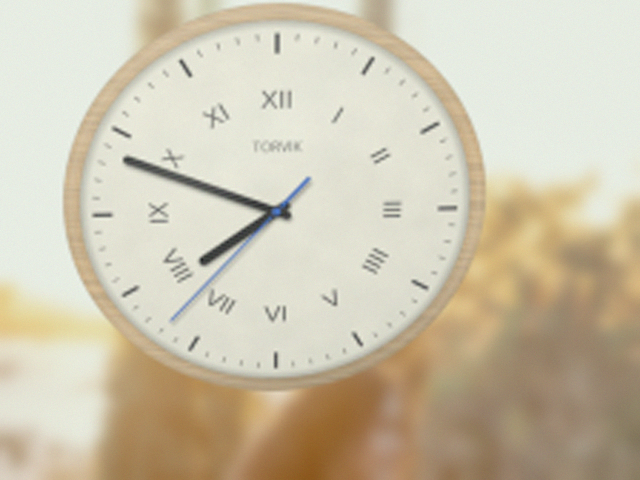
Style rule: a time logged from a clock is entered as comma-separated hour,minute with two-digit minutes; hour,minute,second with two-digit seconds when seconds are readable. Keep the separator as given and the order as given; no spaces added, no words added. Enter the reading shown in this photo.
7,48,37
